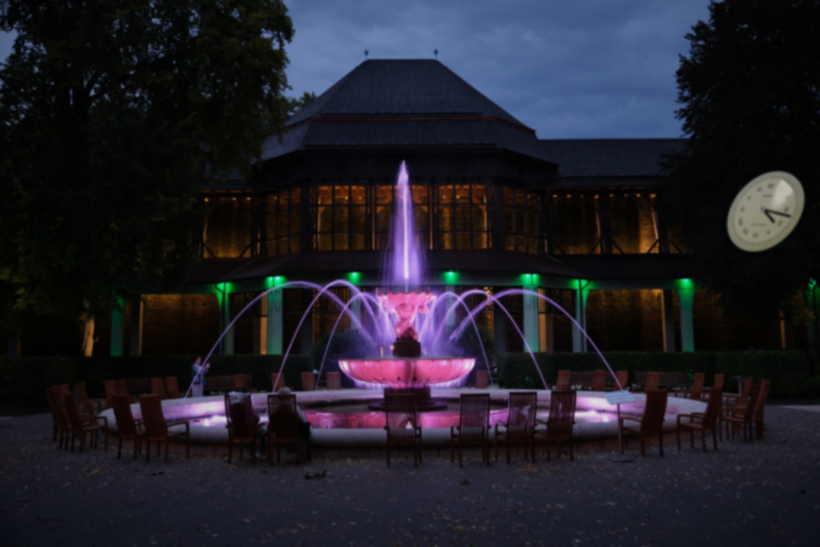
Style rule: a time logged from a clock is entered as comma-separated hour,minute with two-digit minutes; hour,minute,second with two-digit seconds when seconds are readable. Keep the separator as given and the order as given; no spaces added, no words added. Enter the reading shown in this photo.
4,17
